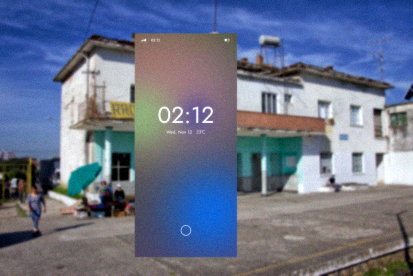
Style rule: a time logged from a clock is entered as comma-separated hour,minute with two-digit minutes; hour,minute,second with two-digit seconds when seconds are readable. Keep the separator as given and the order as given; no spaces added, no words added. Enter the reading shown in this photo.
2,12
